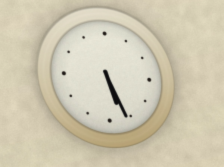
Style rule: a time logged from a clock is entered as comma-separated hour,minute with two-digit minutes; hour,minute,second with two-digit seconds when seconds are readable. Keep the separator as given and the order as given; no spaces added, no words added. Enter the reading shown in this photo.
5,26
